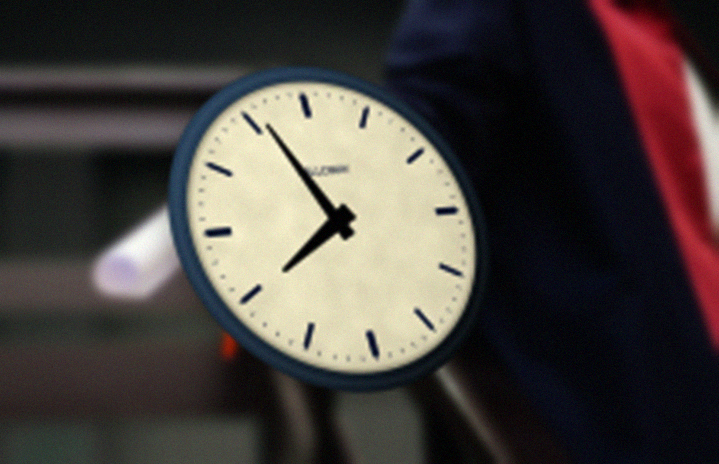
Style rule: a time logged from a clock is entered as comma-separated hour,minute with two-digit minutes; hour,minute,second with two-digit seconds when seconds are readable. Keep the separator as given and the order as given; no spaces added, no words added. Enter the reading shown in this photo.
7,56
